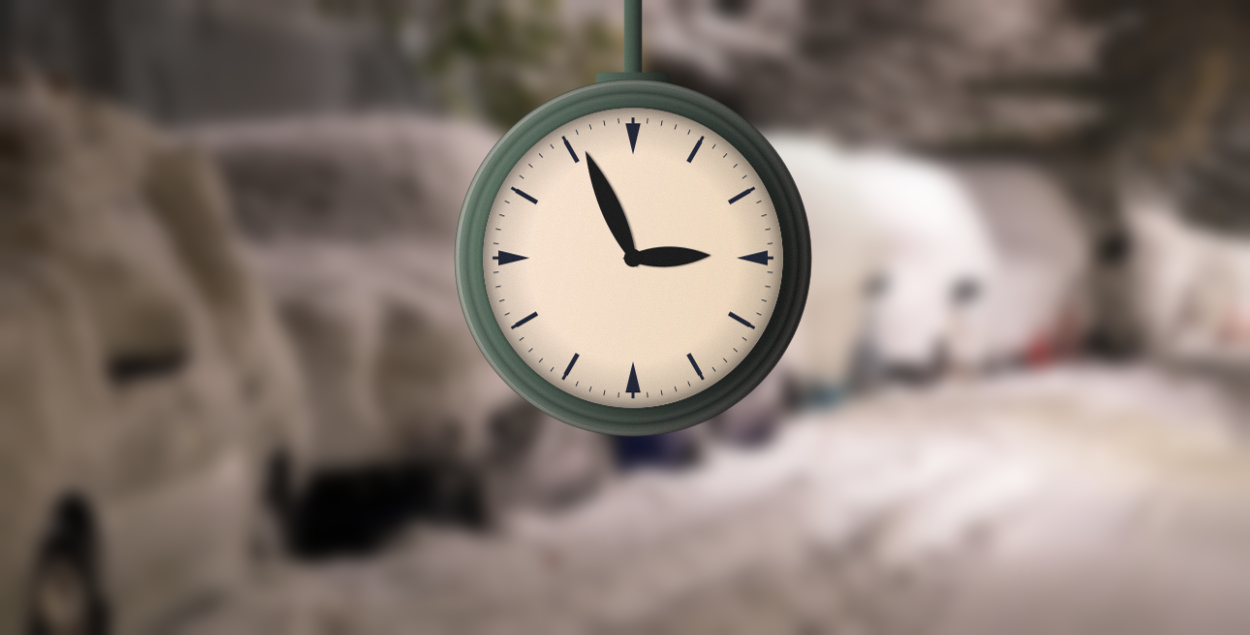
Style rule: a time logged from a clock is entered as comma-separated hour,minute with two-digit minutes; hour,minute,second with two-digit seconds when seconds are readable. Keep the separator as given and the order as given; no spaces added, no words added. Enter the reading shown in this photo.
2,56
